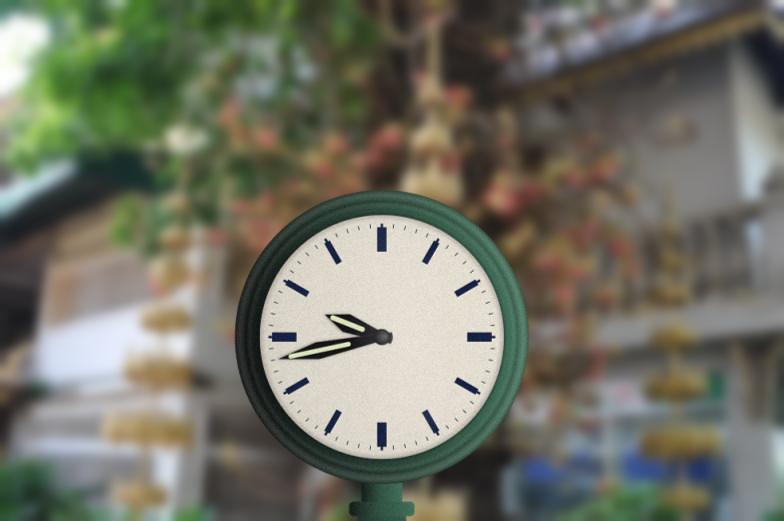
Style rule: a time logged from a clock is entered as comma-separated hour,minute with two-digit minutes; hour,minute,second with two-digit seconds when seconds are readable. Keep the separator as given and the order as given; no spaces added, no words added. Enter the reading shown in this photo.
9,43
